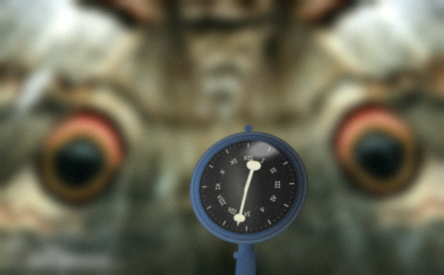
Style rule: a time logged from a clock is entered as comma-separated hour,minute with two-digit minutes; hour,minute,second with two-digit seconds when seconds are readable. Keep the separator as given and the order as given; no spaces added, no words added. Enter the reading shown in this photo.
12,32
